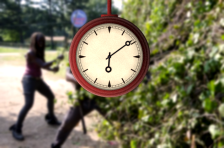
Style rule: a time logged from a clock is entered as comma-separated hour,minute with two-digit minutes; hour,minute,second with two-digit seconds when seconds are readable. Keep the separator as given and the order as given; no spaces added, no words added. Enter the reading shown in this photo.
6,09
